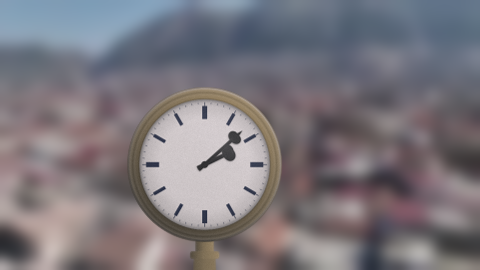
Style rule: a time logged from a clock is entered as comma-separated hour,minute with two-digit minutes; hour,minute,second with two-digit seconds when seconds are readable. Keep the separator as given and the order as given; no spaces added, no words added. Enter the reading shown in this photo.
2,08
